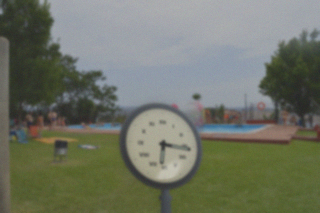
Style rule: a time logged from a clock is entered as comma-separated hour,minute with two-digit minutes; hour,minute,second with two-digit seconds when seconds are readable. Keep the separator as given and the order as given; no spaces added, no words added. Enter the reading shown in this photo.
6,16
